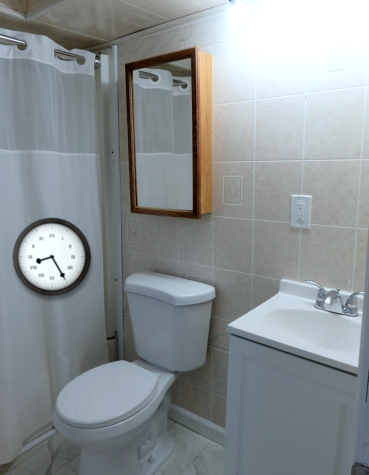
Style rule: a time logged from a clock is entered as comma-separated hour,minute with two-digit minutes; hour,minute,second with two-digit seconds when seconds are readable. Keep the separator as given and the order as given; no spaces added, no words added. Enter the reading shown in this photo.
8,25
